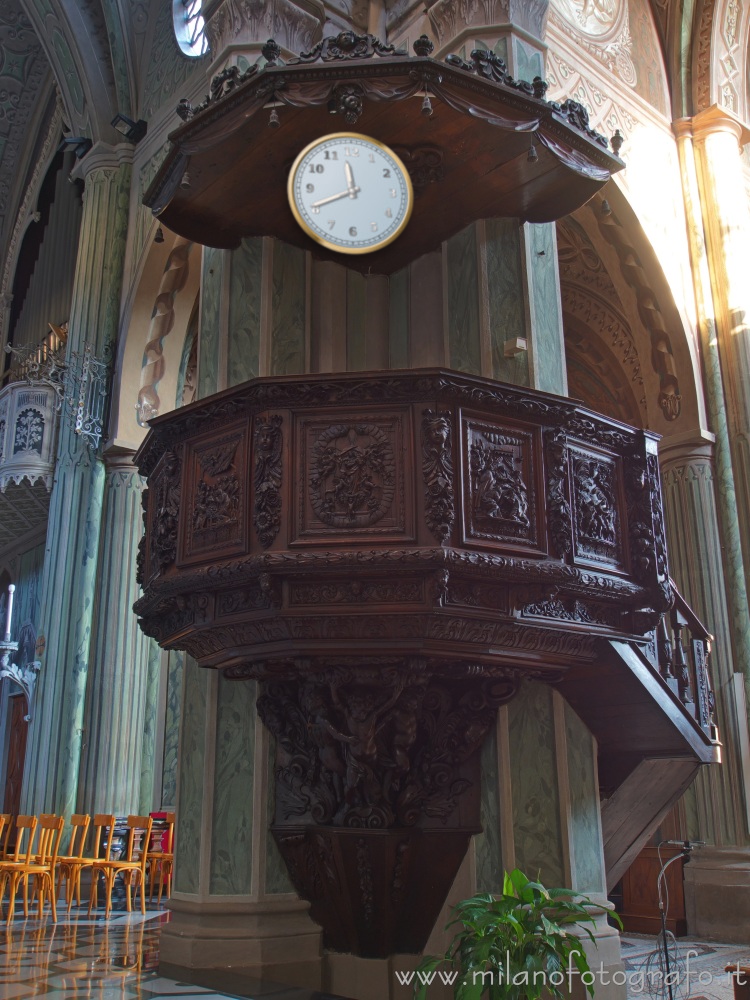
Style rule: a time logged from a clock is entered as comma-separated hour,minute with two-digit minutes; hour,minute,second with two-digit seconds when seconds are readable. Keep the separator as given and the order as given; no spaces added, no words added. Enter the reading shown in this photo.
11,41
